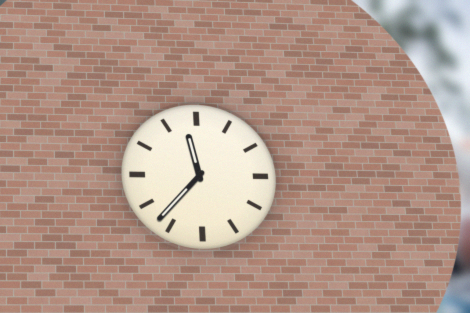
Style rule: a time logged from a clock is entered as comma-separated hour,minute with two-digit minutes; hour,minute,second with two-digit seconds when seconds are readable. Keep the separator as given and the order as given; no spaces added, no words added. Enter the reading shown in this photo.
11,37
